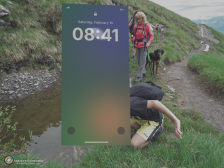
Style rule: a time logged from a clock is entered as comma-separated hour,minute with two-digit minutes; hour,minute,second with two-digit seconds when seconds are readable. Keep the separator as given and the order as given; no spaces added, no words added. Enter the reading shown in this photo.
8,41
